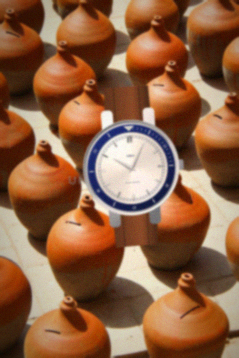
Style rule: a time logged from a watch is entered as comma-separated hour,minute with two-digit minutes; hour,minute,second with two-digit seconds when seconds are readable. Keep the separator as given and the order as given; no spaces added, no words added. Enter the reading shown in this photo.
10,05
